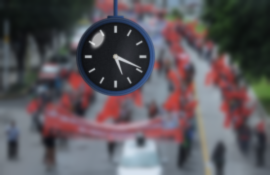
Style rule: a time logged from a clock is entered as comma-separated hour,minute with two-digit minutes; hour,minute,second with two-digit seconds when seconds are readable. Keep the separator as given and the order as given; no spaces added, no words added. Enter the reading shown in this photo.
5,19
